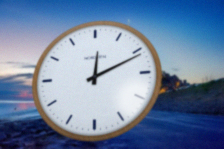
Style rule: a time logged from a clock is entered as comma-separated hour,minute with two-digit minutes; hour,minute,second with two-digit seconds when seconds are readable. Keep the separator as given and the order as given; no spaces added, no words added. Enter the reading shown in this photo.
12,11
